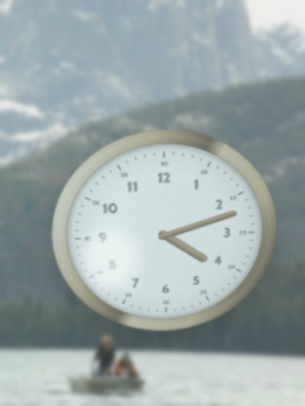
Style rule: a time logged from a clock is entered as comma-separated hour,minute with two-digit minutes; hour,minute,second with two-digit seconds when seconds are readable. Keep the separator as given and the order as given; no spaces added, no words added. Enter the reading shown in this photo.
4,12
